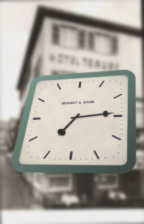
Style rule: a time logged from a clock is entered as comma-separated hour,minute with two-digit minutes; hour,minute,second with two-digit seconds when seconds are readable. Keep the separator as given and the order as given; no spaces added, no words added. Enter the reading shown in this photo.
7,14
